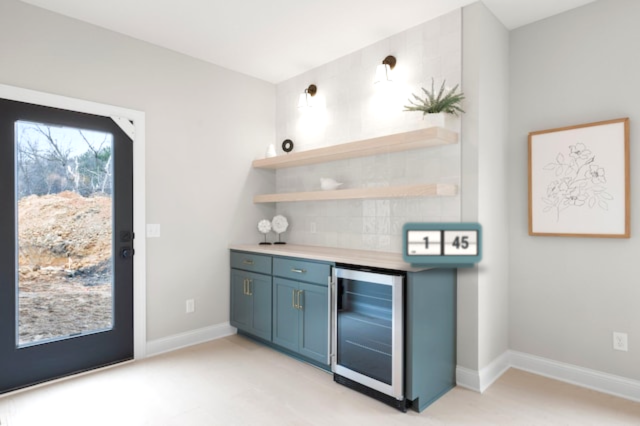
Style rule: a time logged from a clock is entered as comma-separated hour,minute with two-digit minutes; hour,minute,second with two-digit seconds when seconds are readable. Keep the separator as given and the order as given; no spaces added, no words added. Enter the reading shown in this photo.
1,45
